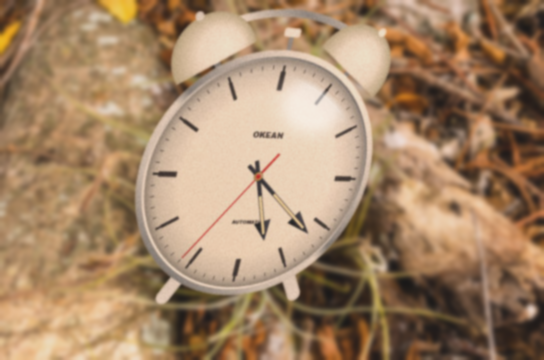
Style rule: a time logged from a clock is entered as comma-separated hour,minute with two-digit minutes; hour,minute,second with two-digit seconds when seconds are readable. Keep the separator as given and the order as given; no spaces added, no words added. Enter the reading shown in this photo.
5,21,36
